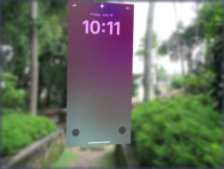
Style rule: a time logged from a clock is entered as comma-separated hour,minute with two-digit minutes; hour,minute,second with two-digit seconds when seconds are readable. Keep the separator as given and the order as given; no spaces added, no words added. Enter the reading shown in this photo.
10,11
